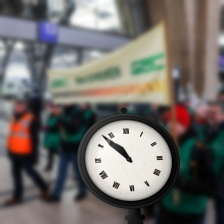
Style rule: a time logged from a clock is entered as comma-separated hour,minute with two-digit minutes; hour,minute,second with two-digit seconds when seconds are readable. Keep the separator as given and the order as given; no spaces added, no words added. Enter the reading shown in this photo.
10,53
